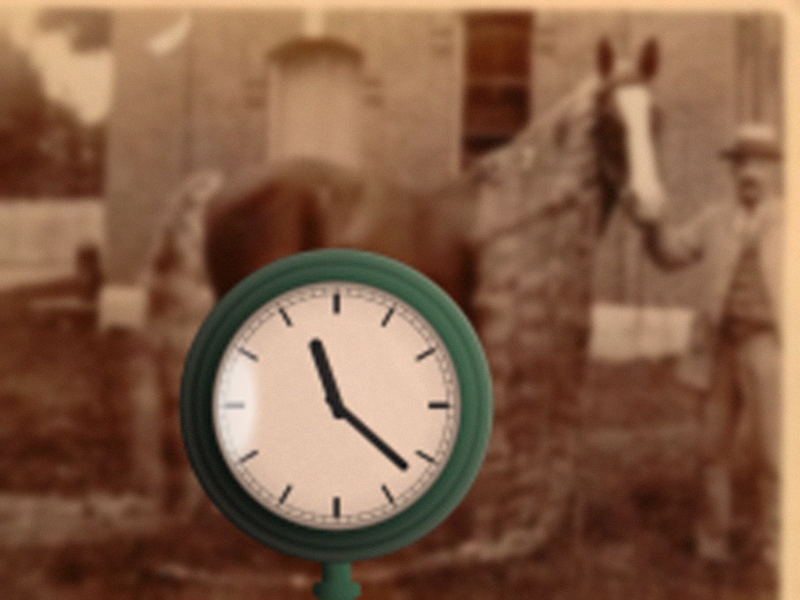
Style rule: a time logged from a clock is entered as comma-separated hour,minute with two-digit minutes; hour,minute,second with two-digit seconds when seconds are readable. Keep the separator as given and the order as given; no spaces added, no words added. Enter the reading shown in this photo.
11,22
